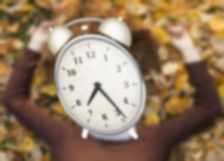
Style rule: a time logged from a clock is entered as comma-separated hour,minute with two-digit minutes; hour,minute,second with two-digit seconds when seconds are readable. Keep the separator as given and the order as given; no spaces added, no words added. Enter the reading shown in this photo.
7,24
